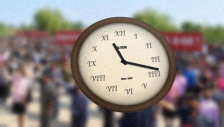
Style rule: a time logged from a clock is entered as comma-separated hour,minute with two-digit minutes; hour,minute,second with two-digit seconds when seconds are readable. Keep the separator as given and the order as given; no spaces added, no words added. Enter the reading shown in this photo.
11,18
